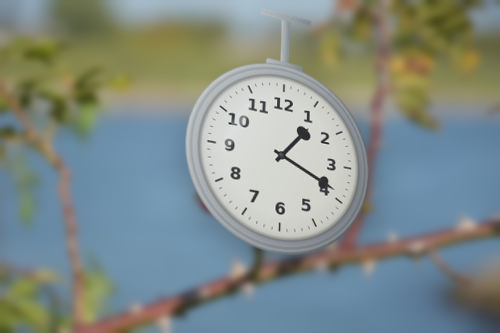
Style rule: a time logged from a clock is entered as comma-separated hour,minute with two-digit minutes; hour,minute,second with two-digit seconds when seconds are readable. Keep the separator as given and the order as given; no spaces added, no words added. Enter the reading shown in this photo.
1,19
